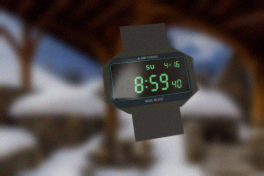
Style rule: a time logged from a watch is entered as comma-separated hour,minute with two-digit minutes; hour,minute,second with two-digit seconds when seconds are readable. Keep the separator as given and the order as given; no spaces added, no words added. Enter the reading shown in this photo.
8,59
